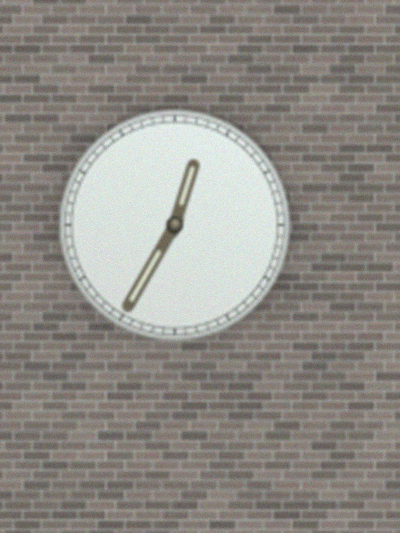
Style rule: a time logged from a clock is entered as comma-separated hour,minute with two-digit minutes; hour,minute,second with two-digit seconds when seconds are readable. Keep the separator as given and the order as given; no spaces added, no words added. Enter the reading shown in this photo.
12,35
